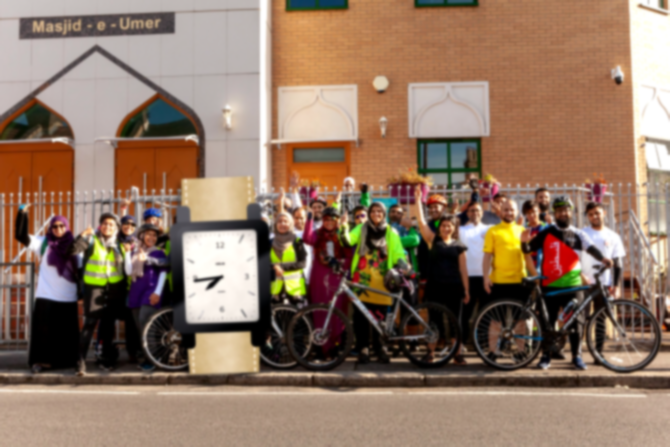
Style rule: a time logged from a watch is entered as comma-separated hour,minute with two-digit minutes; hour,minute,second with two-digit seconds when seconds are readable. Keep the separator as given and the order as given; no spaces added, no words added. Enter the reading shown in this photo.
7,44
